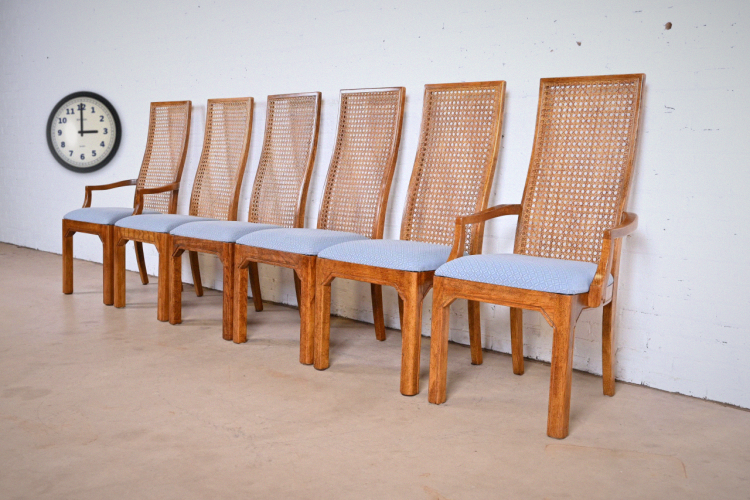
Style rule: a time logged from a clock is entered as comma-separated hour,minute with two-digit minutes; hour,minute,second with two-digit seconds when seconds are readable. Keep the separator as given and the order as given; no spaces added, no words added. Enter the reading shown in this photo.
3,00
